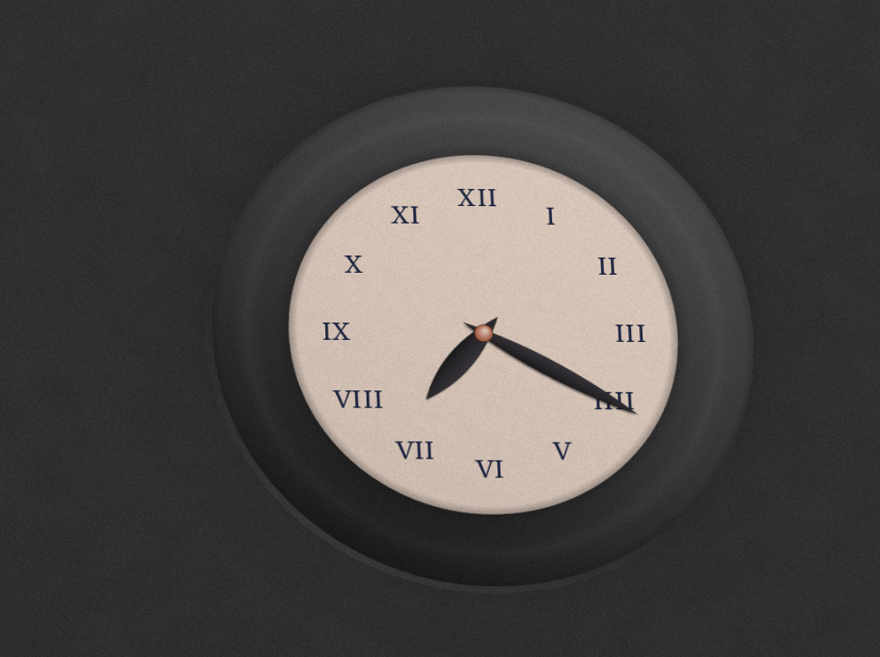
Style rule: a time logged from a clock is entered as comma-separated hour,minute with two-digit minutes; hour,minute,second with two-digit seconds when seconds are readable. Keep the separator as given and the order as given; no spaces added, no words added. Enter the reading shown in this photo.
7,20
